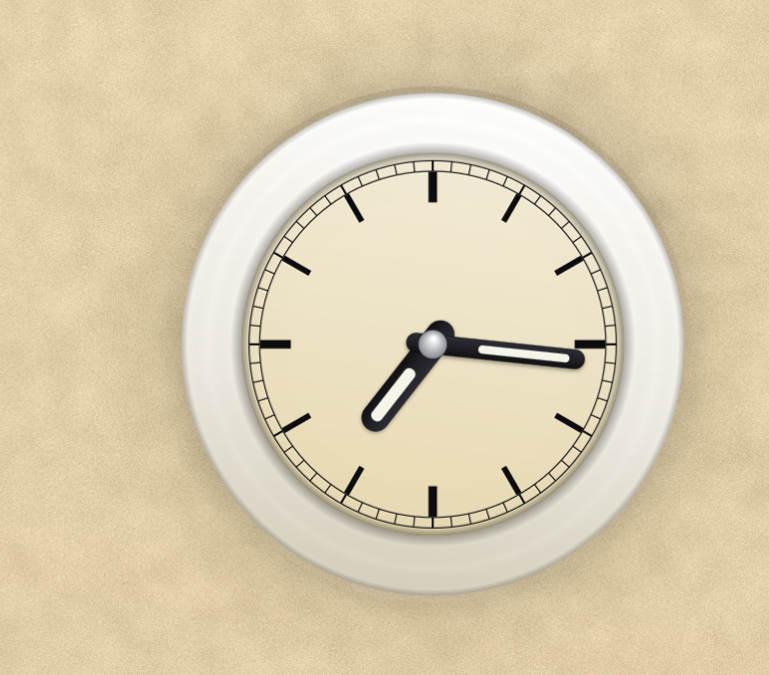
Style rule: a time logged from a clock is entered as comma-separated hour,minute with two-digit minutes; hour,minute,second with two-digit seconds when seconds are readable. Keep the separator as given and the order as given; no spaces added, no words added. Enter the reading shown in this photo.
7,16
